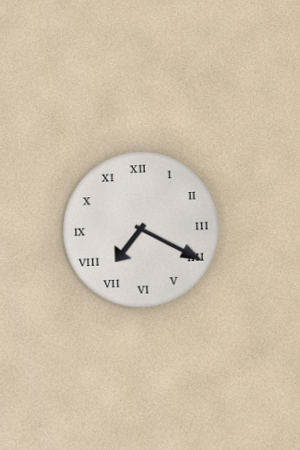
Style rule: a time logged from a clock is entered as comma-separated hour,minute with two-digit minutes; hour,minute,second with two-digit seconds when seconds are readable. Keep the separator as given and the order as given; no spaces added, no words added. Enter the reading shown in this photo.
7,20
